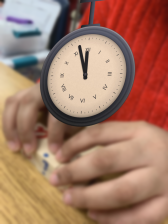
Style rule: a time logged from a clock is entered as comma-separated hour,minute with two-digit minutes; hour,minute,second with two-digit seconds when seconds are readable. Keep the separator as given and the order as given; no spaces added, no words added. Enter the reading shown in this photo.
11,57
